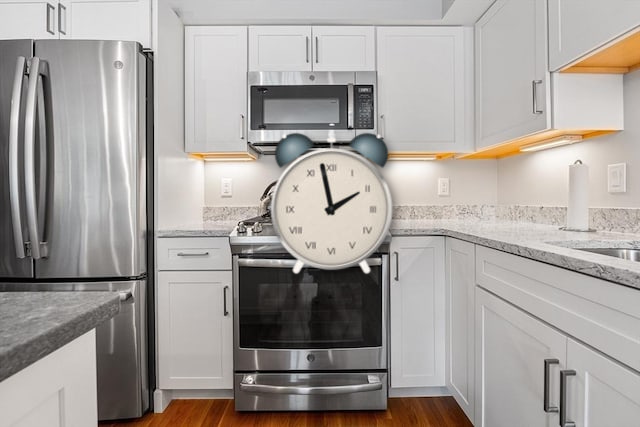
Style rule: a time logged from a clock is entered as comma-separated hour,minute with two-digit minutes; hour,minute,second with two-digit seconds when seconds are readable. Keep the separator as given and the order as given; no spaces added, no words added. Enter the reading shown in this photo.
1,58
